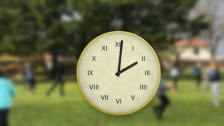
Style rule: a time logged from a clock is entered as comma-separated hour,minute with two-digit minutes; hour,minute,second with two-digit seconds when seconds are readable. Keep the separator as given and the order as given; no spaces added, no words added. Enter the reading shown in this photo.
2,01
